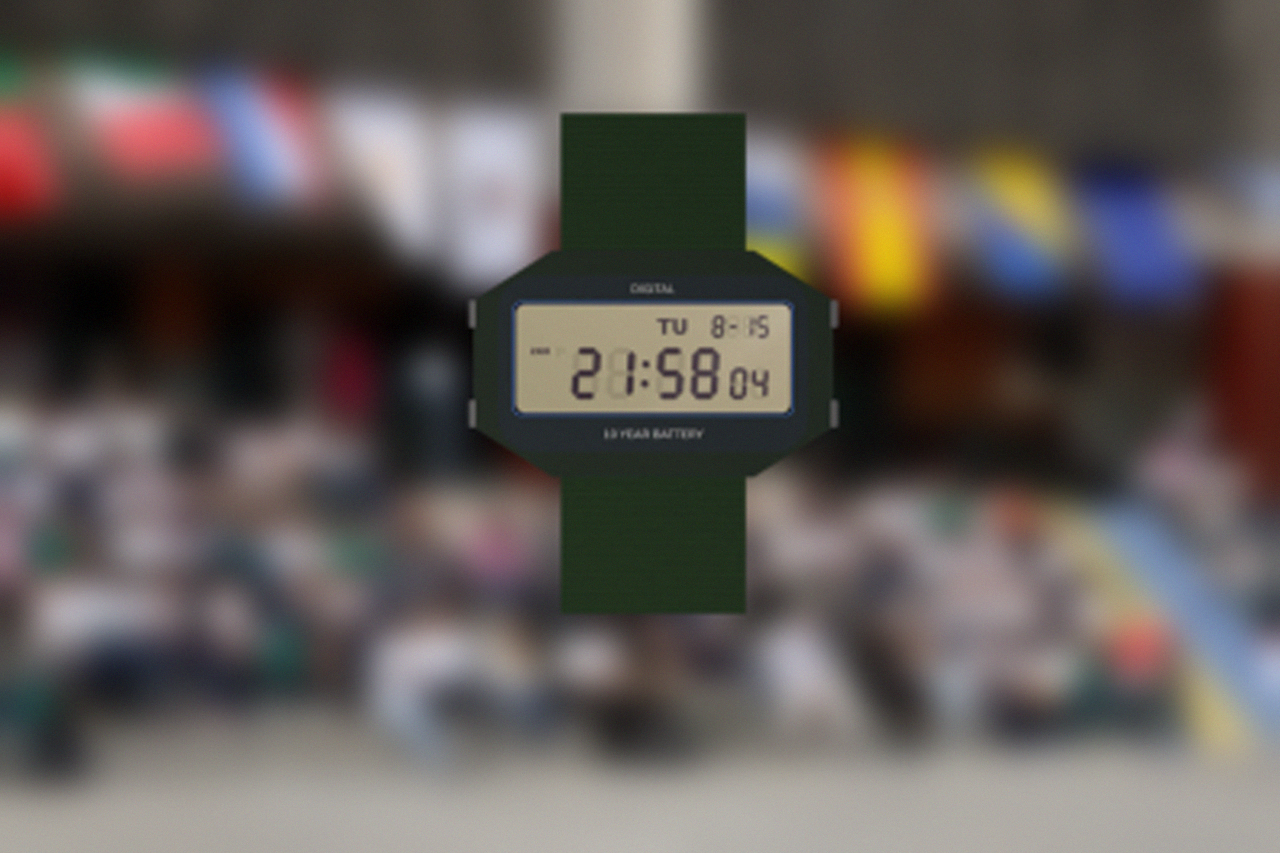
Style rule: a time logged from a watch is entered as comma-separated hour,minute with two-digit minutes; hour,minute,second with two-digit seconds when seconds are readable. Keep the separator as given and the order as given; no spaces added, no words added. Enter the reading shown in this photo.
21,58,04
